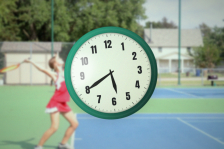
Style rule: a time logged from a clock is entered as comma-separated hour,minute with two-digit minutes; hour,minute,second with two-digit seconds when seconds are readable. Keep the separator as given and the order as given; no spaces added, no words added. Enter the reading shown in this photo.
5,40
